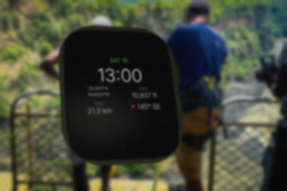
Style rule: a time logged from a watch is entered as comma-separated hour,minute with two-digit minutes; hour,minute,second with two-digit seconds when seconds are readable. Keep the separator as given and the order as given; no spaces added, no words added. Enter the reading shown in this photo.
13,00
